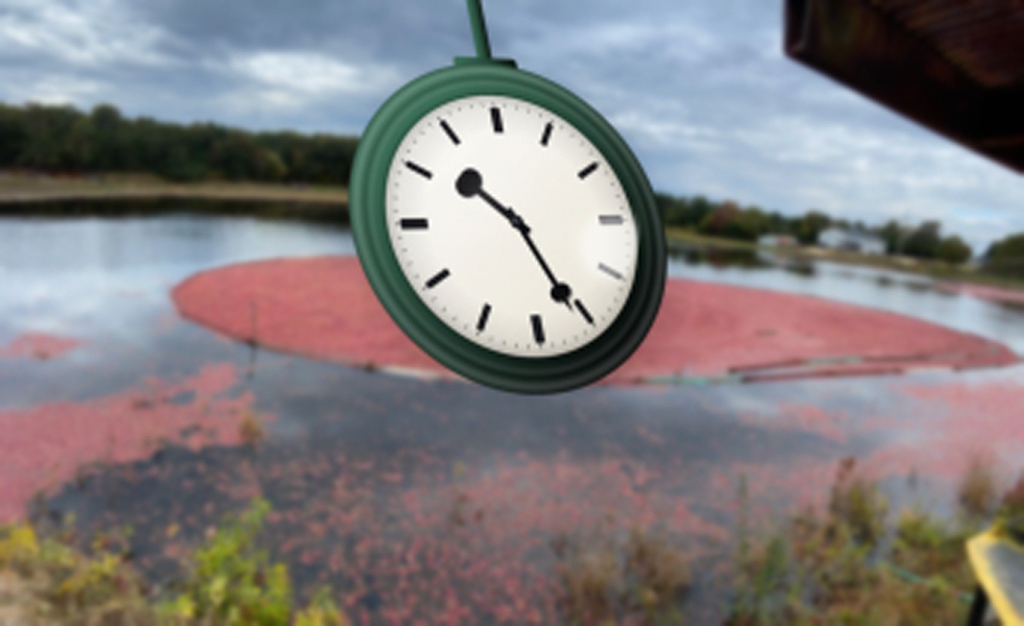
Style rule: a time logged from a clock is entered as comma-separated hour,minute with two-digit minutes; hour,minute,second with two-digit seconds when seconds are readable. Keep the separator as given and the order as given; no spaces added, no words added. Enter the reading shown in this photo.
10,26
